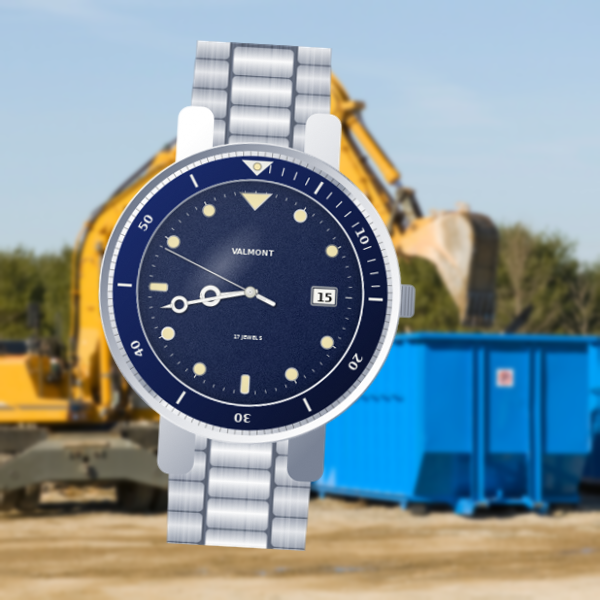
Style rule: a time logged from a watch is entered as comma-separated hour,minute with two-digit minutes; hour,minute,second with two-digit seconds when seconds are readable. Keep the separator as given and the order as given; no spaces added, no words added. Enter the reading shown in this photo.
8,42,49
